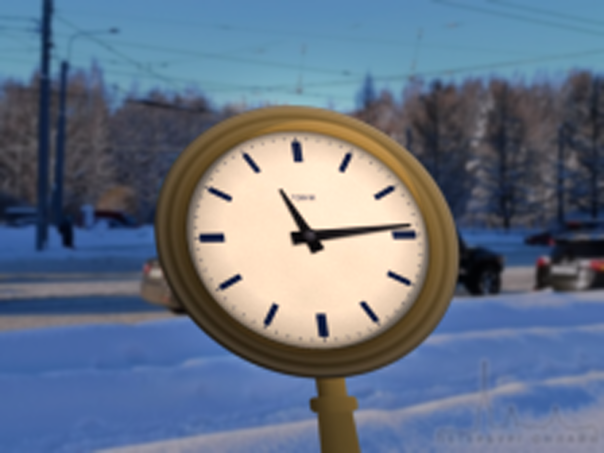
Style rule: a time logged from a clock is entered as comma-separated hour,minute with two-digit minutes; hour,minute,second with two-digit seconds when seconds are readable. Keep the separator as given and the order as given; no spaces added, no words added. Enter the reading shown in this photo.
11,14
